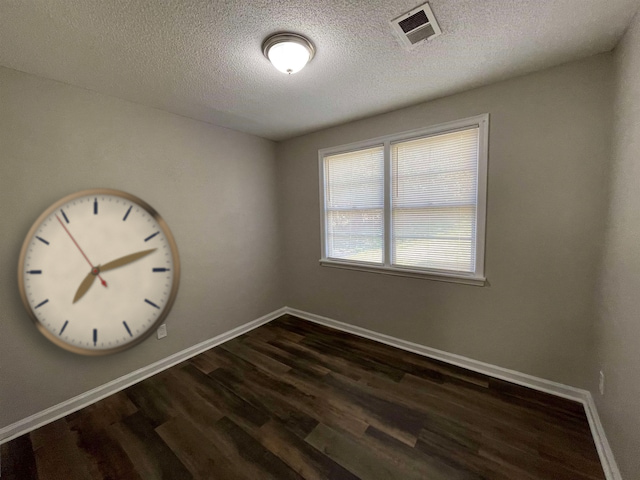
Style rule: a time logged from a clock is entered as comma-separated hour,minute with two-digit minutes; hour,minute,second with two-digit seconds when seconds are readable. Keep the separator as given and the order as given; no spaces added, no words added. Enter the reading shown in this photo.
7,11,54
